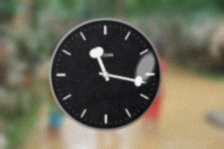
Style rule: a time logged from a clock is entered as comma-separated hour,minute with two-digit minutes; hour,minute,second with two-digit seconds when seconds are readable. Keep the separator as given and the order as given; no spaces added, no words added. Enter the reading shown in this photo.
11,17
